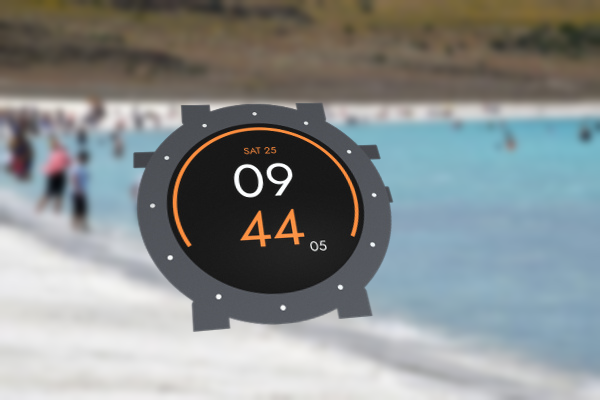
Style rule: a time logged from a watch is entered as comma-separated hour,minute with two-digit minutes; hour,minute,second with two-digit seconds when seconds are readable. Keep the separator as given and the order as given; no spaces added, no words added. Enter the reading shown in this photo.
9,44,05
